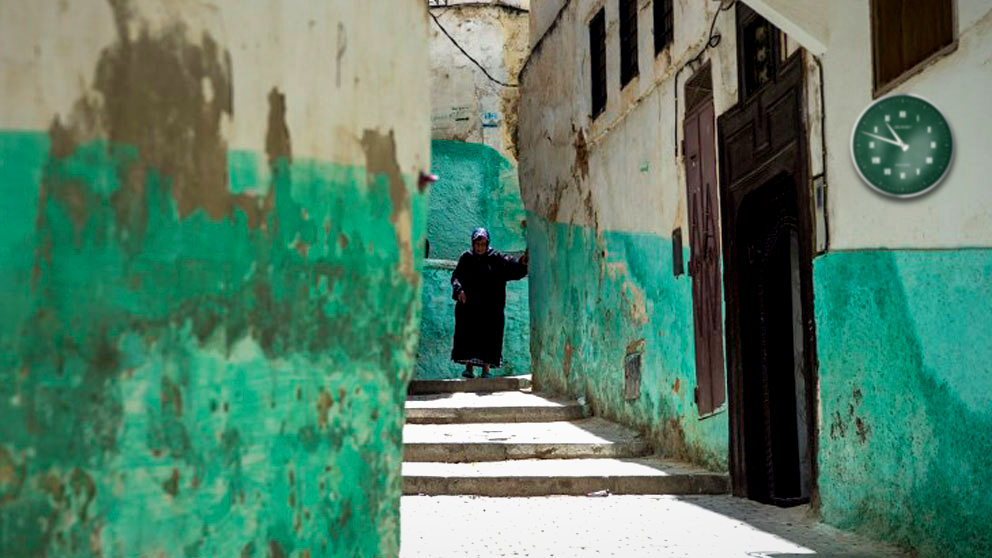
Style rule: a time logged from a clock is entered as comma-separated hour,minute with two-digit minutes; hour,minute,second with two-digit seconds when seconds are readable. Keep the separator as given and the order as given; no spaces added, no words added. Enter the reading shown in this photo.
10,48
